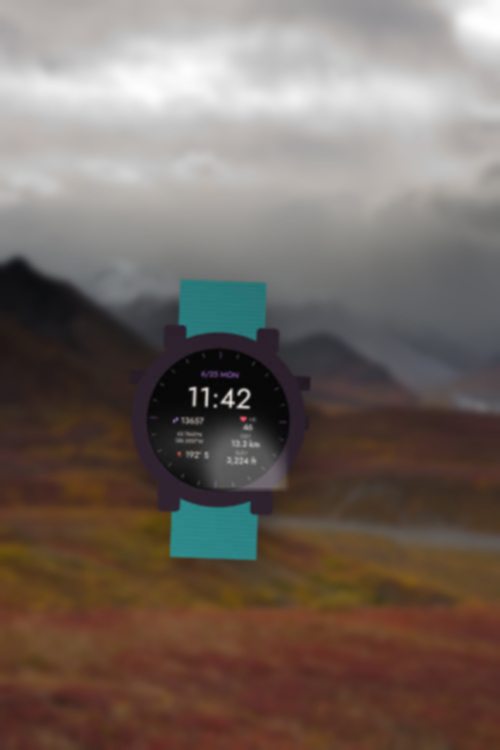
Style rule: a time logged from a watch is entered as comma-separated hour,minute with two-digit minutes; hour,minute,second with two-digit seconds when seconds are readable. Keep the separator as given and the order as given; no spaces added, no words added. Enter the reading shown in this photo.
11,42
